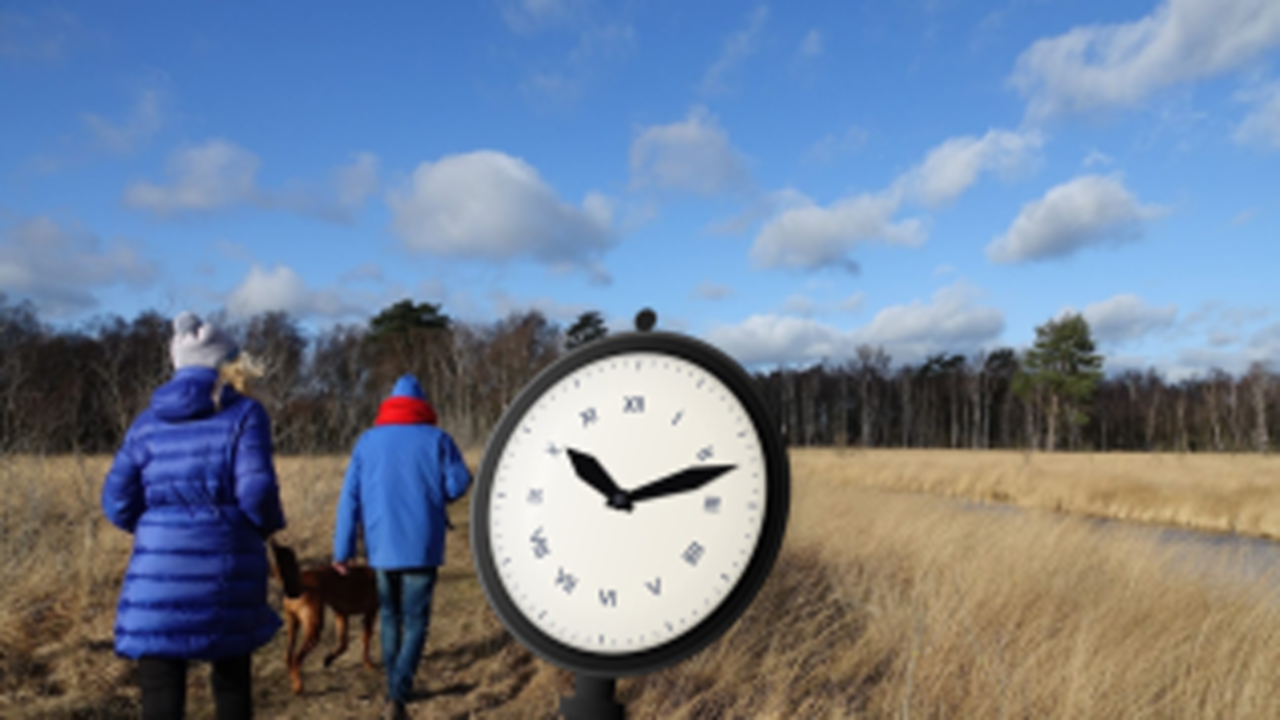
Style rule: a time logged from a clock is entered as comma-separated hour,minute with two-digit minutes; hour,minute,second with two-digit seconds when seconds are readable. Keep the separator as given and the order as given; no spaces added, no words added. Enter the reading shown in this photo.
10,12
